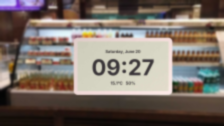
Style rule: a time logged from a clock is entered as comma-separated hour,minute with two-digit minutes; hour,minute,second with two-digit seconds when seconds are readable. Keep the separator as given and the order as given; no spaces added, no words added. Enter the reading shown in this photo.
9,27
